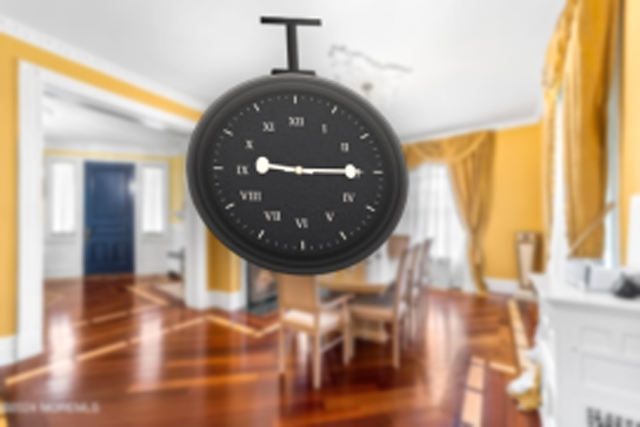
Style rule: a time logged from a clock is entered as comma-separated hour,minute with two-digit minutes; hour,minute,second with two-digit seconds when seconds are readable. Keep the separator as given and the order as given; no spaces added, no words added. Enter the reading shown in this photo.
9,15
